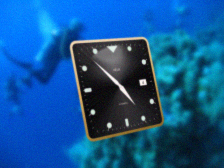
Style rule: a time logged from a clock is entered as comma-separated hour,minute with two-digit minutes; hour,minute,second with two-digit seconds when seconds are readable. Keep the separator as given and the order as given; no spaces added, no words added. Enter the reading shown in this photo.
4,53
